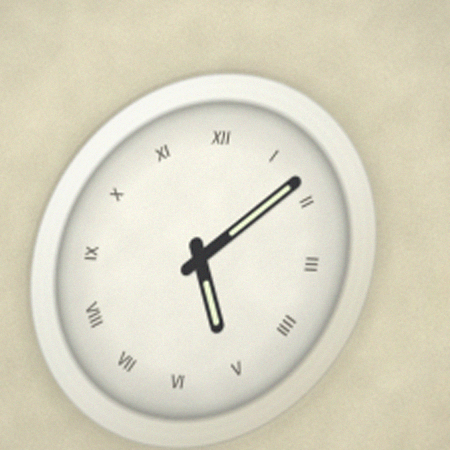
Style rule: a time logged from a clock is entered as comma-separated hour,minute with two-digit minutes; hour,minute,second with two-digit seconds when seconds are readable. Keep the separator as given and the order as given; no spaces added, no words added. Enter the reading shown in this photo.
5,08
